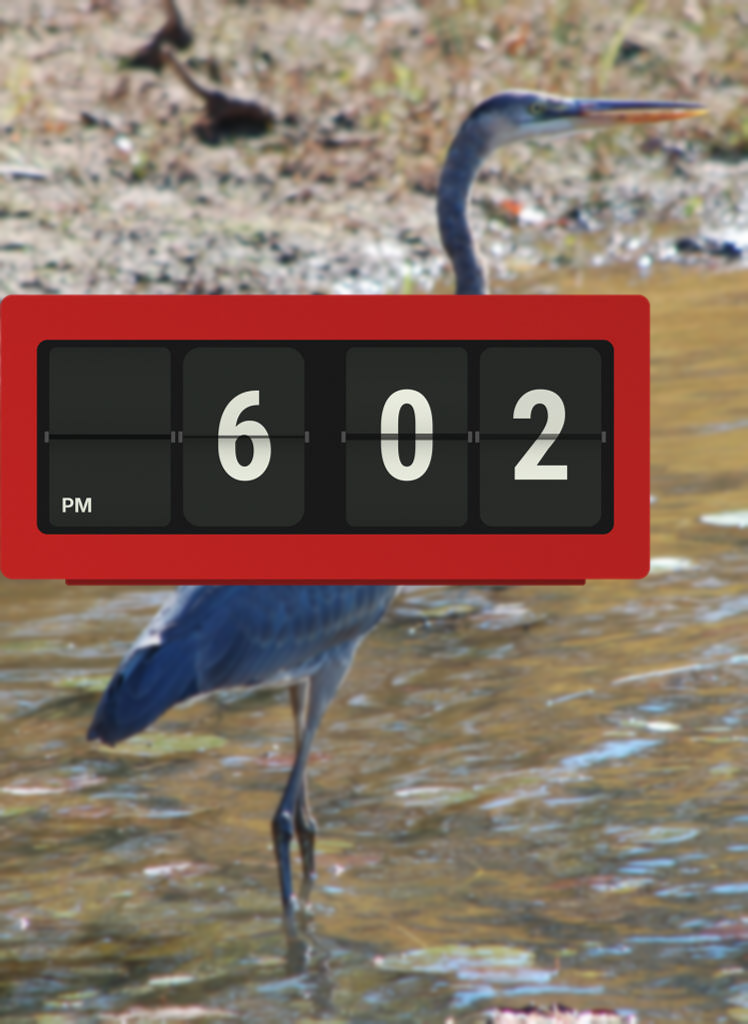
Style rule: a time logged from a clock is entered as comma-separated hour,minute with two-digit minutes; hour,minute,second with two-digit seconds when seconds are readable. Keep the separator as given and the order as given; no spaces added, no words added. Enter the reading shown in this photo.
6,02
